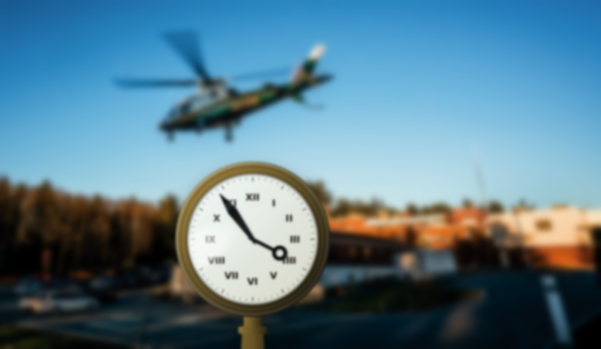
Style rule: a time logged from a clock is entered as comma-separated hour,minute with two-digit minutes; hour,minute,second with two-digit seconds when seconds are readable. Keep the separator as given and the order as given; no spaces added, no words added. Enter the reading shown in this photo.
3,54
